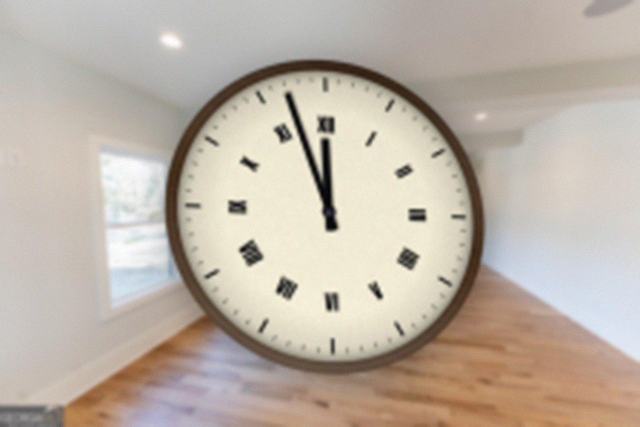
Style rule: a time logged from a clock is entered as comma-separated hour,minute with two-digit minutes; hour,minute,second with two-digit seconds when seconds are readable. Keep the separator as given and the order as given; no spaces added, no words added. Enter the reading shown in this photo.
11,57
